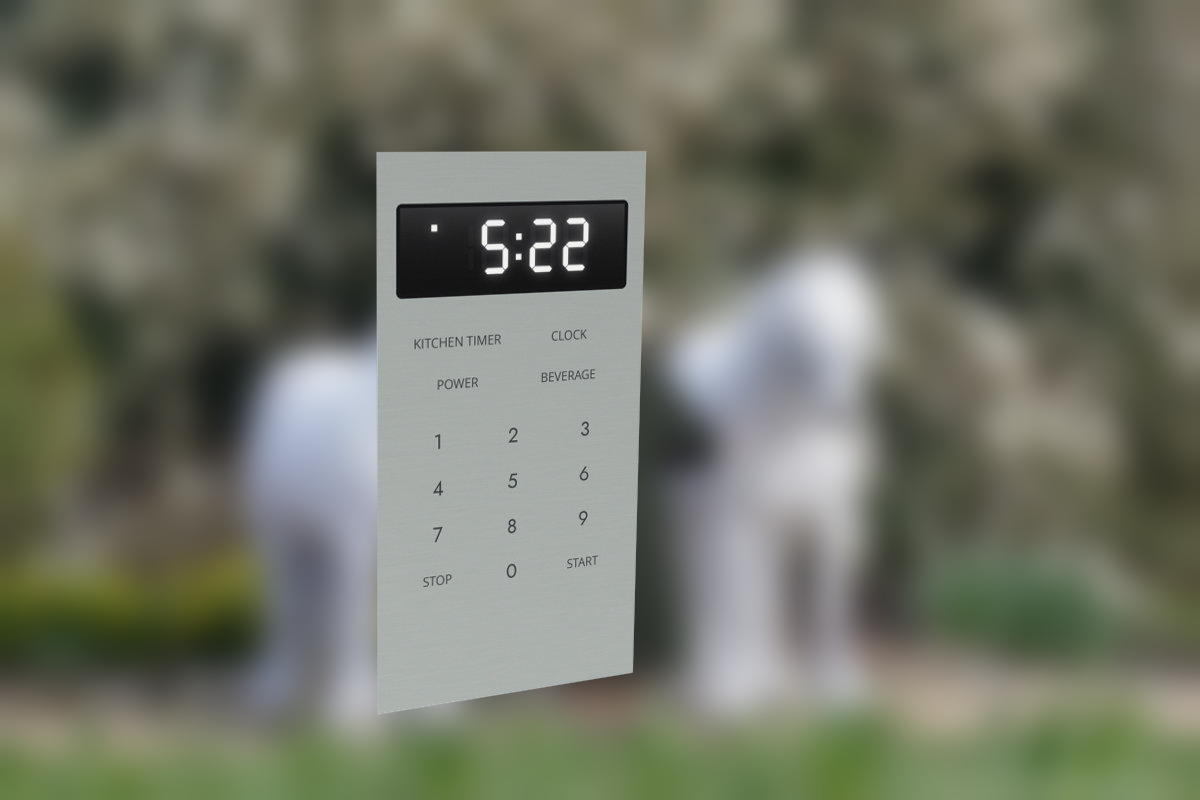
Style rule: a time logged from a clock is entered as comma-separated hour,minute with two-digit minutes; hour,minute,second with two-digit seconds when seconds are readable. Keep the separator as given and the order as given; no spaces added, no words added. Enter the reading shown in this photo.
5,22
